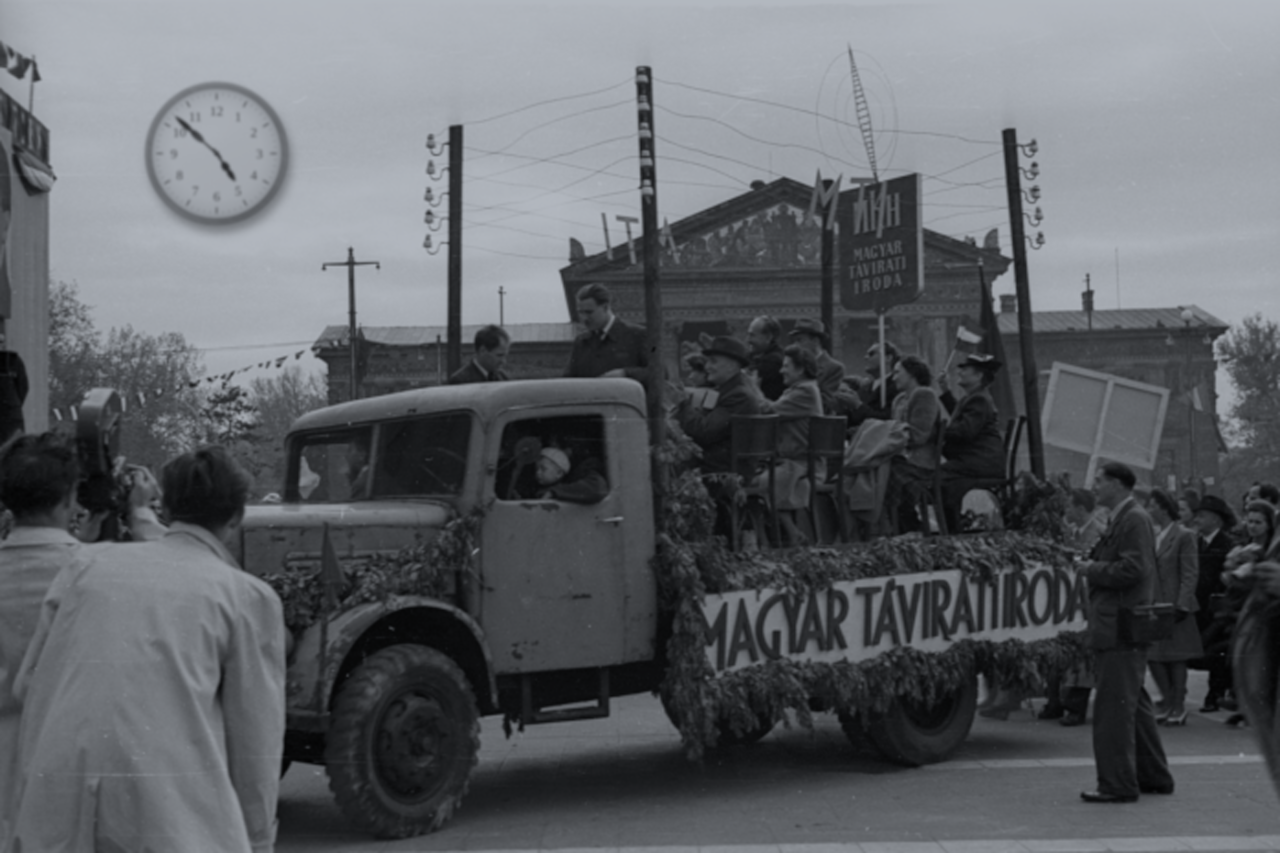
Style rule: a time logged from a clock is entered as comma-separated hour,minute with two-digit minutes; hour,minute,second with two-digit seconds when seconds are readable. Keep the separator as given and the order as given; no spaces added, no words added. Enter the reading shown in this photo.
4,52
